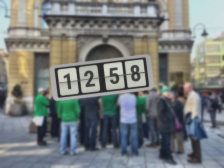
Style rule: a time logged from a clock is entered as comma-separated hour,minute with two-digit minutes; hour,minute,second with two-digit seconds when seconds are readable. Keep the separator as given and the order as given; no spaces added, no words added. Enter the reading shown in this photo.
12,58
